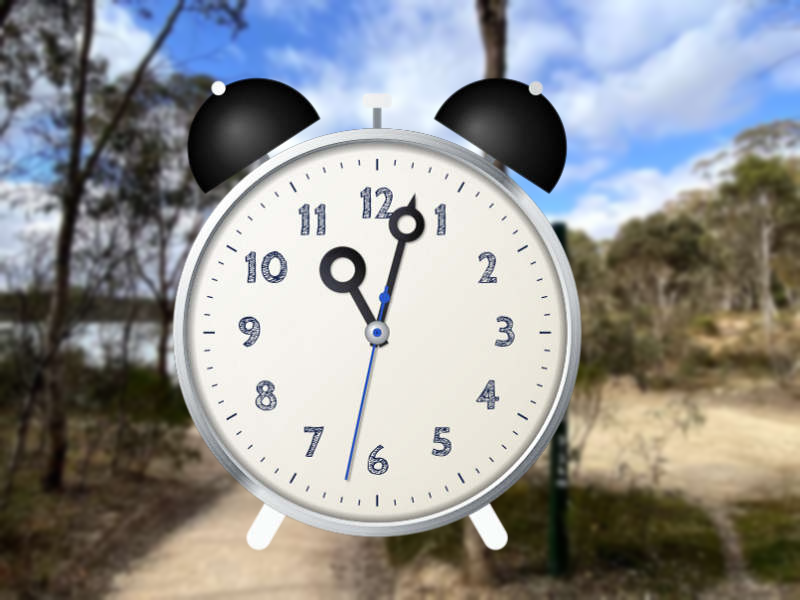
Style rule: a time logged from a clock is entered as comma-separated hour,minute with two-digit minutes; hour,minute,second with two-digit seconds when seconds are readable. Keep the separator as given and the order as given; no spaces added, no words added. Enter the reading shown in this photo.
11,02,32
